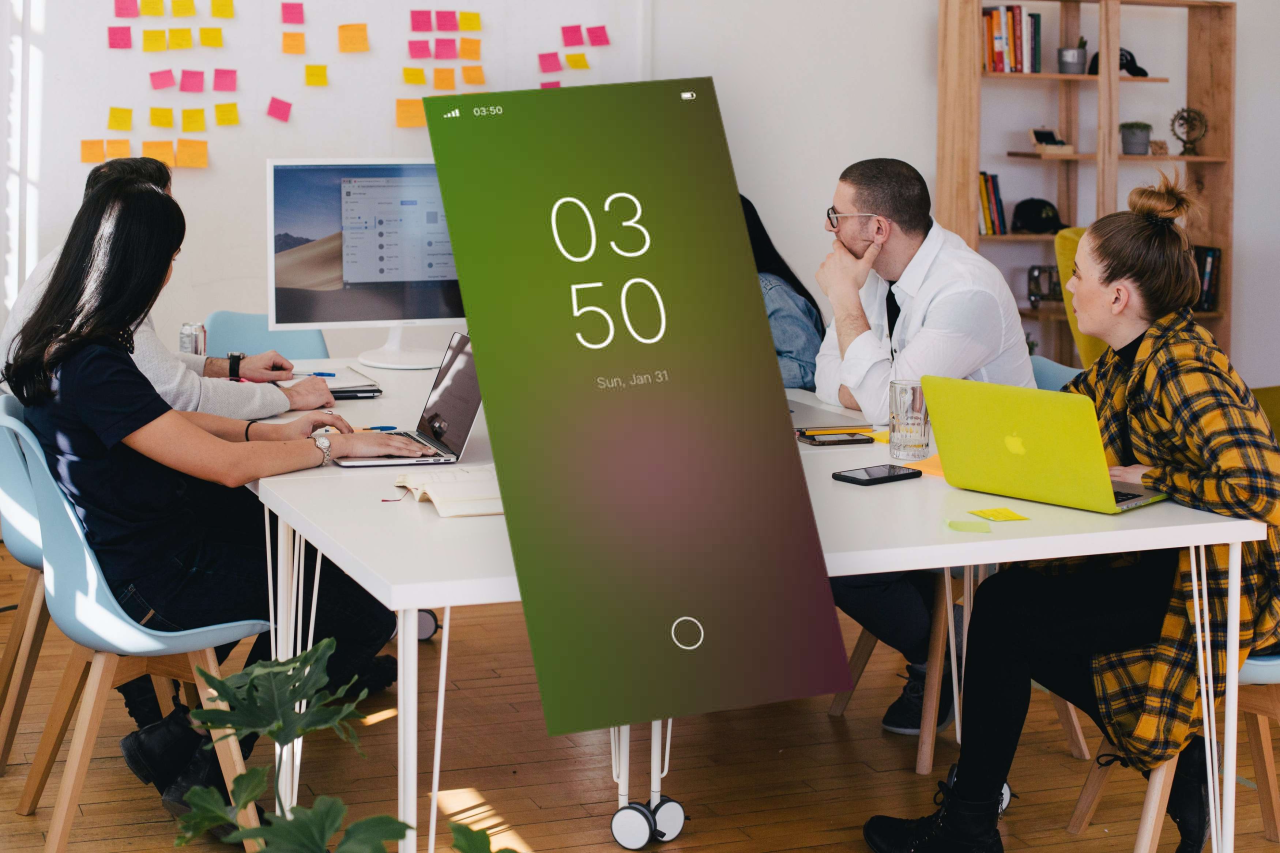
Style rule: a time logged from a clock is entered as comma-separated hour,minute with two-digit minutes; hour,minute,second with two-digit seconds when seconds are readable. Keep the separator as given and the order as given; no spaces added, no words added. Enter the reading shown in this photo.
3,50
